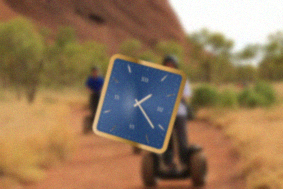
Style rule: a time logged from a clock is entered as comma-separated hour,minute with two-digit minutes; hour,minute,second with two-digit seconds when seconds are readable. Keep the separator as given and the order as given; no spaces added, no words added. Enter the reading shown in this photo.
1,22
